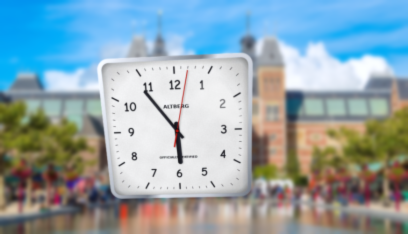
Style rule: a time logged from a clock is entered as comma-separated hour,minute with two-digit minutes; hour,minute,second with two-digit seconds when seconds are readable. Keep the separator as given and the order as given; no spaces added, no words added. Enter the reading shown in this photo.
5,54,02
